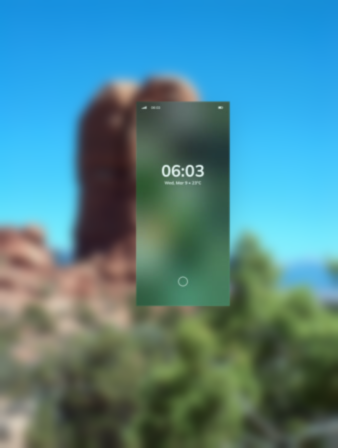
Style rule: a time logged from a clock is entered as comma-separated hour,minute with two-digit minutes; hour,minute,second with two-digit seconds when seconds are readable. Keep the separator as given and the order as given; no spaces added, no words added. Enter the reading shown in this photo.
6,03
